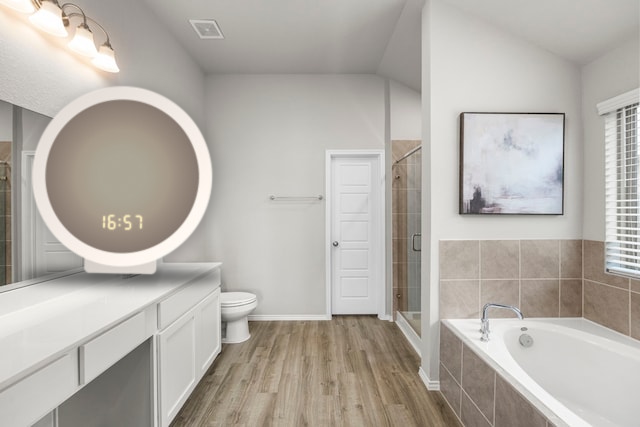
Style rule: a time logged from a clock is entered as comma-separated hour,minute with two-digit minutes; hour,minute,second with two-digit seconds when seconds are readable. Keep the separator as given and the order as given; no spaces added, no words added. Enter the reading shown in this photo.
16,57
